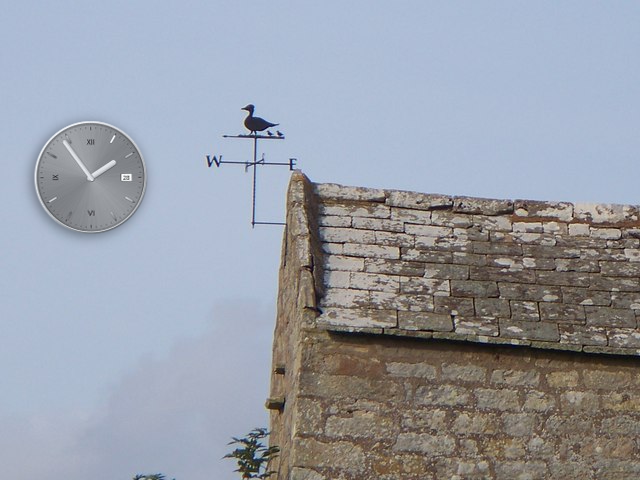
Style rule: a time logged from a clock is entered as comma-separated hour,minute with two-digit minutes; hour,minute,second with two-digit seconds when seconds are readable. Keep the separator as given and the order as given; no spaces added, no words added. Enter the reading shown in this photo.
1,54
